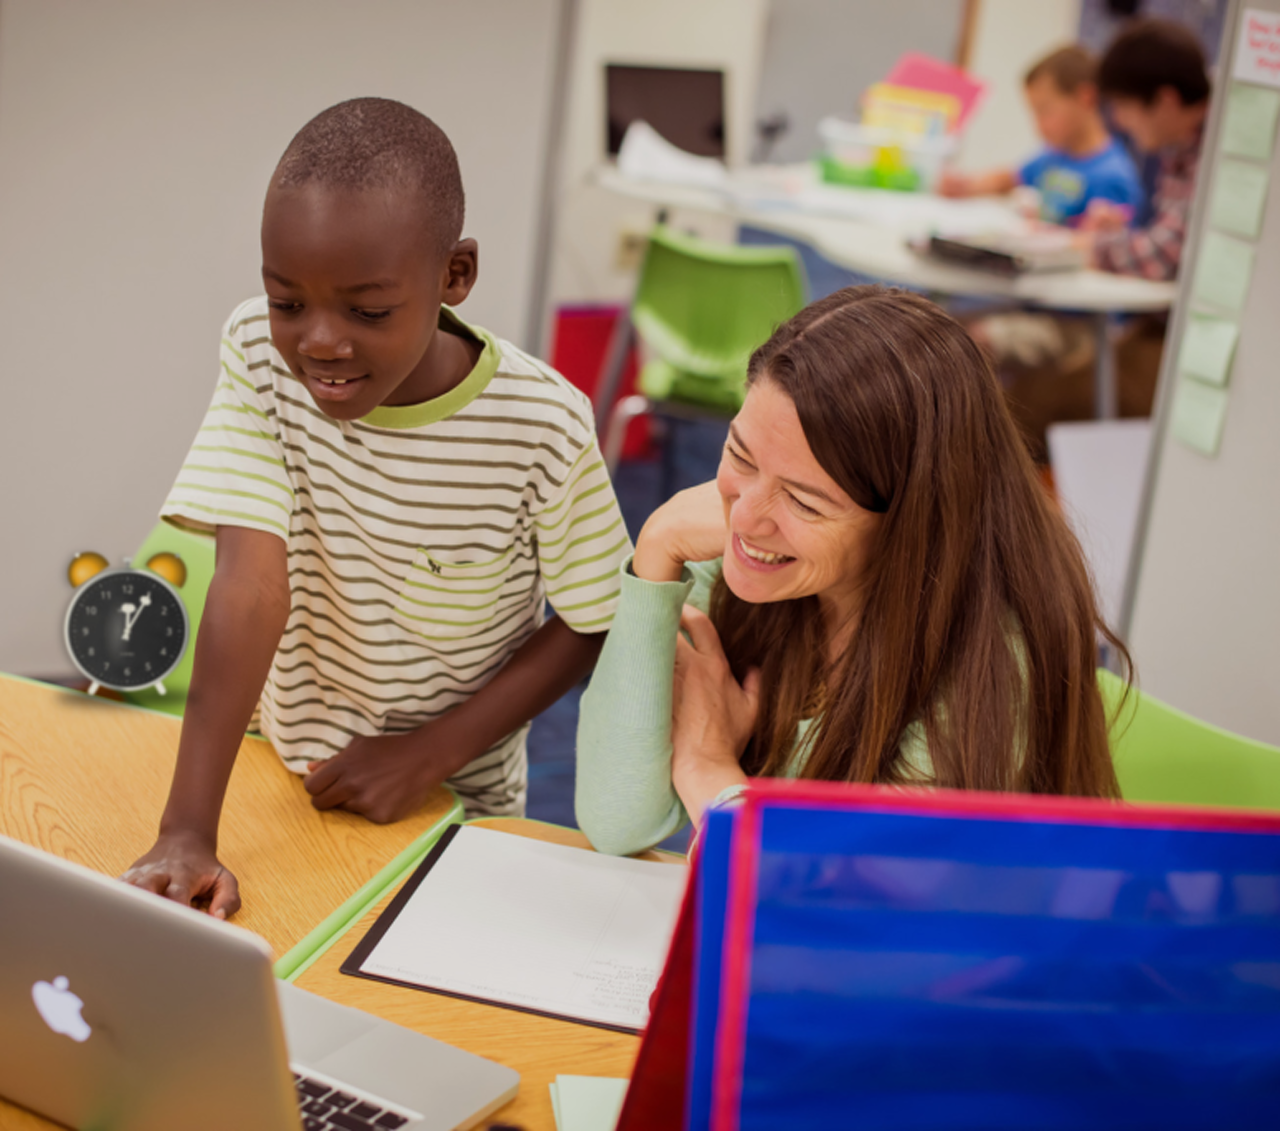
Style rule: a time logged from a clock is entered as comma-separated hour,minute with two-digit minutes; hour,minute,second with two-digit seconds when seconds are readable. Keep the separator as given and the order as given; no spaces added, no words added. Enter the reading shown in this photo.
12,05
